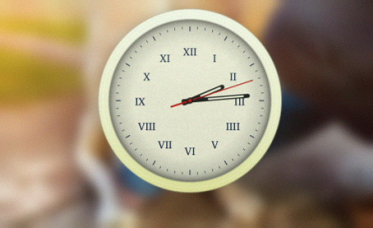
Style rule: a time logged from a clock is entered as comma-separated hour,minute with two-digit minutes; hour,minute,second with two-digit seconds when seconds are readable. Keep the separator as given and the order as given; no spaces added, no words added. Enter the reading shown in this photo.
2,14,12
